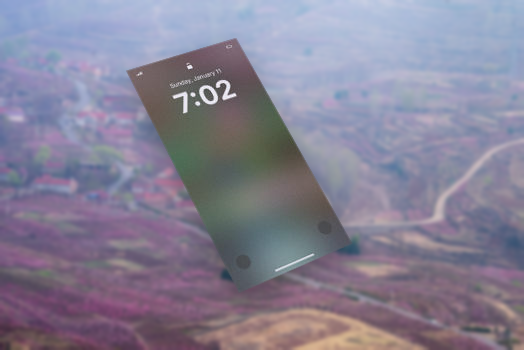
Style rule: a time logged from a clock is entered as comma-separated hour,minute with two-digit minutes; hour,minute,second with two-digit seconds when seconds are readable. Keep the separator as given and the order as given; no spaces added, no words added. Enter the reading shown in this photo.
7,02
